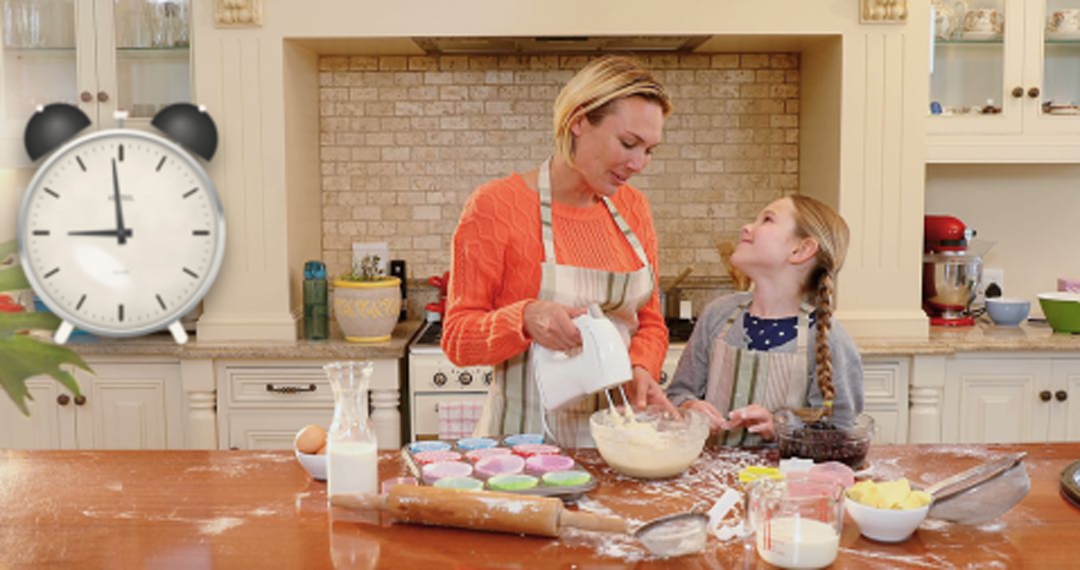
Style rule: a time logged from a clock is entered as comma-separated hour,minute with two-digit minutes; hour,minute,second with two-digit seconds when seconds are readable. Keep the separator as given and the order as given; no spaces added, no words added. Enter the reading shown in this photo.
8,59
